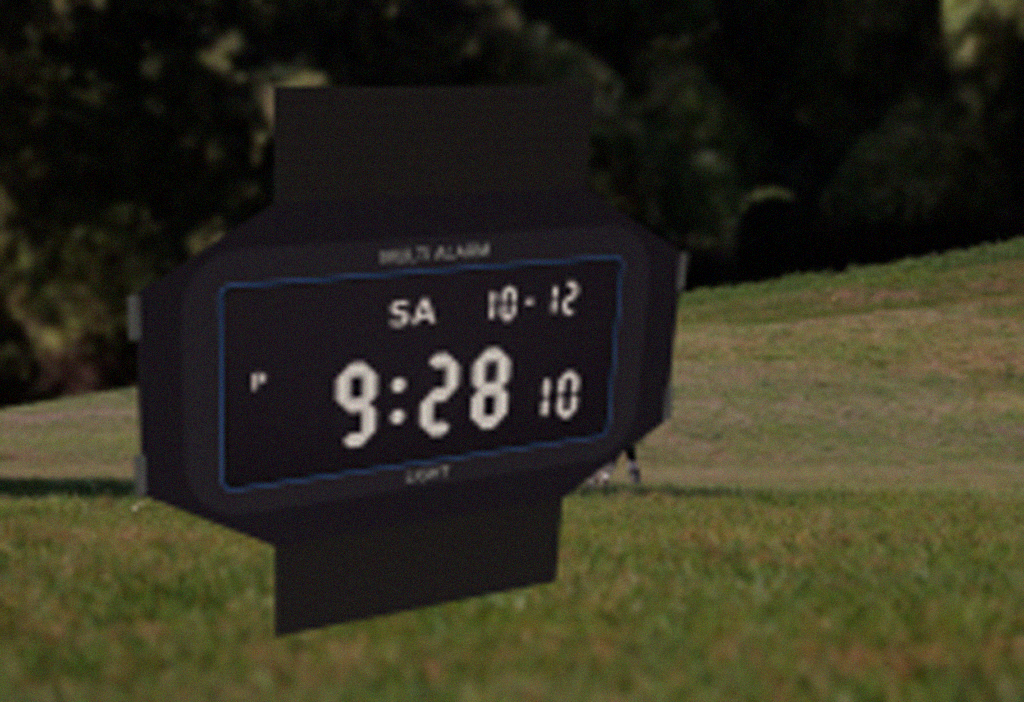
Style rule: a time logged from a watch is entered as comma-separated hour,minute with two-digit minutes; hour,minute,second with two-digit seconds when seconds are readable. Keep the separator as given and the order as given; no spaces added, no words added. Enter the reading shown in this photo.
9,28,10
